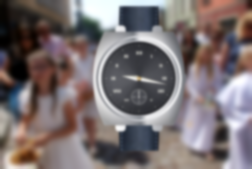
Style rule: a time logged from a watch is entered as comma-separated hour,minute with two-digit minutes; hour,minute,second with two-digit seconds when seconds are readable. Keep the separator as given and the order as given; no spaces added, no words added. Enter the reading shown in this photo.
9,17
